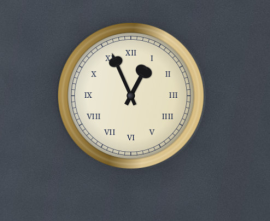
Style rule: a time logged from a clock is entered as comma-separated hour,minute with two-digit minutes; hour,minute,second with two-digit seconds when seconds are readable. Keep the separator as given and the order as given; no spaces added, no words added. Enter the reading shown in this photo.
12,56
